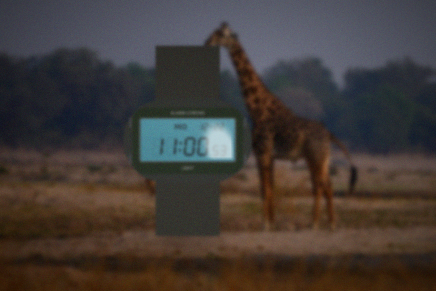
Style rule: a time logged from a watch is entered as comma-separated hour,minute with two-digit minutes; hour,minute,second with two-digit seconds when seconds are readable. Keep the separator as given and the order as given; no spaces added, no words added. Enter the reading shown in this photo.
11,00
